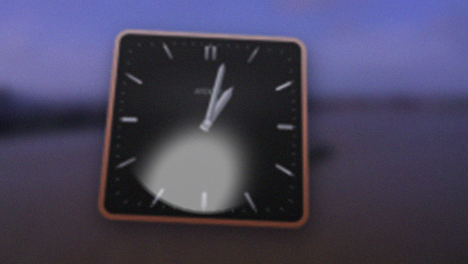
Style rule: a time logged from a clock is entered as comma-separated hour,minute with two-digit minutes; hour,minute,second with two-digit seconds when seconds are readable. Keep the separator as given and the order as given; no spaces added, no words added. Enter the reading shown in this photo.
1,02
